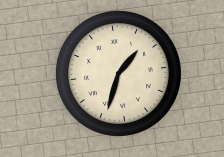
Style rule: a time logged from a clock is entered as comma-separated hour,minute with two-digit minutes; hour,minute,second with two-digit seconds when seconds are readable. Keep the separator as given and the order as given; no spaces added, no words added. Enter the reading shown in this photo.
1,34
